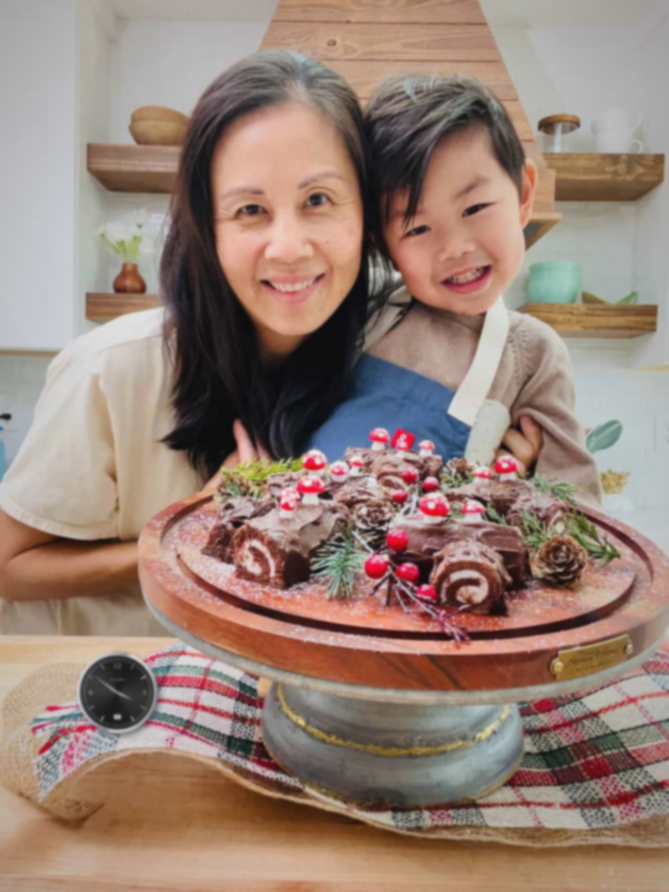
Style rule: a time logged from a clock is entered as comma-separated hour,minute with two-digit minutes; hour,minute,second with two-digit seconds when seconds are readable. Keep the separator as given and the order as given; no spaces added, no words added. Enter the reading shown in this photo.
3,51
